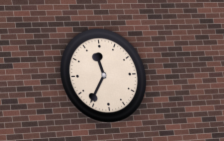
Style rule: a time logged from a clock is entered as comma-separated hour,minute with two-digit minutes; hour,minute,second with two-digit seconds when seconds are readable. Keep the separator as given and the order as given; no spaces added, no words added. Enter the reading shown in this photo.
11,36
